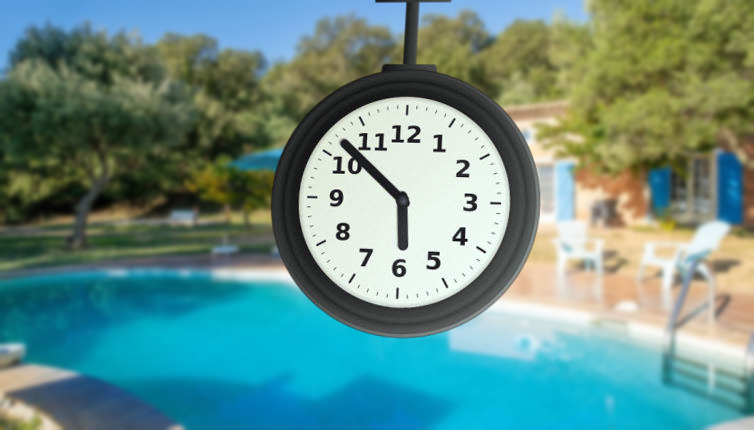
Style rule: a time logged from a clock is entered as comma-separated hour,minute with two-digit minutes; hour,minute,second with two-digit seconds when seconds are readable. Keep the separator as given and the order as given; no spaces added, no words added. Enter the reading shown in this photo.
5,52
